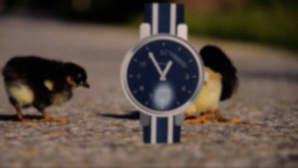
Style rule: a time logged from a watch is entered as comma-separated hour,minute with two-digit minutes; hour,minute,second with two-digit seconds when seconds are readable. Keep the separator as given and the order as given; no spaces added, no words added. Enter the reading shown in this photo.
12,55
